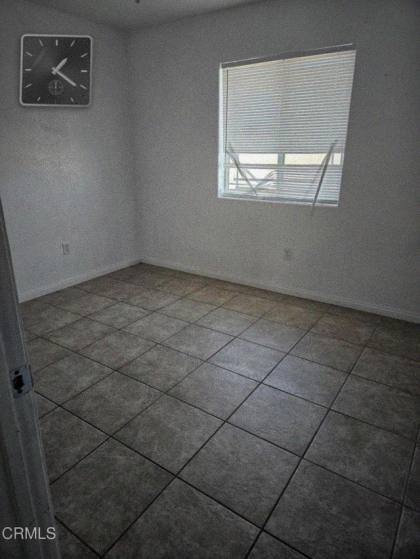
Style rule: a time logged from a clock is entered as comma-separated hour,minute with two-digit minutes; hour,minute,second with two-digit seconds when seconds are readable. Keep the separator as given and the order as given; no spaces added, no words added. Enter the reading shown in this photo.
1,21
